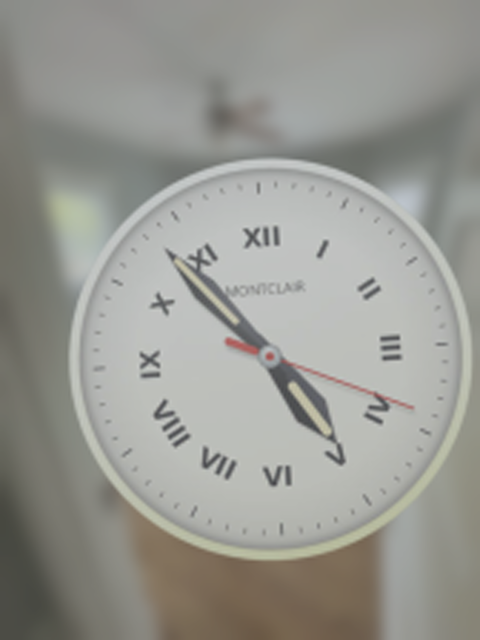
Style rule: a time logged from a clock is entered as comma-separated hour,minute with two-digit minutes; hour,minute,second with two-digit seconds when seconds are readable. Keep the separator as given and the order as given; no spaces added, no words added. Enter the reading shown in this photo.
4,53,19
